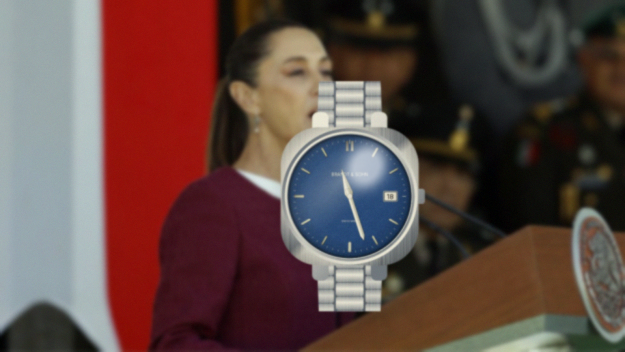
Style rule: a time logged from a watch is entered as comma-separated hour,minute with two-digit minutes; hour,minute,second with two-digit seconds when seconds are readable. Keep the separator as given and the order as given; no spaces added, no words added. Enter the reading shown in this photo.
11,27
